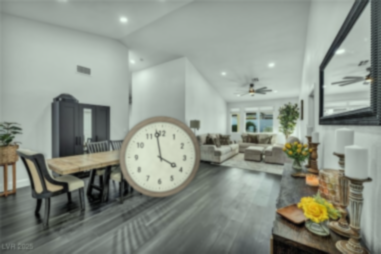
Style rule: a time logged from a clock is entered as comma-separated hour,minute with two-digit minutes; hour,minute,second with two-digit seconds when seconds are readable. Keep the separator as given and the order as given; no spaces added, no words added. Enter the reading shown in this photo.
3,58
